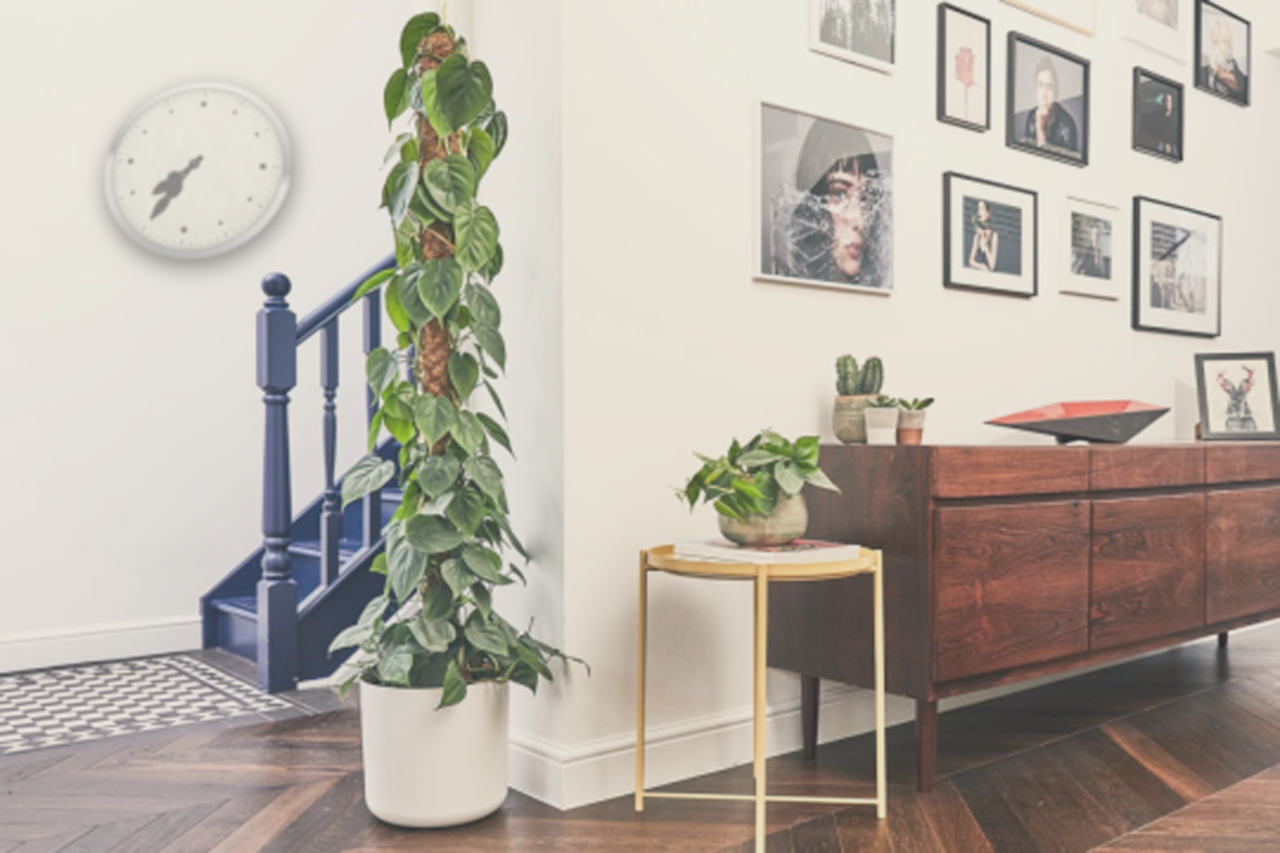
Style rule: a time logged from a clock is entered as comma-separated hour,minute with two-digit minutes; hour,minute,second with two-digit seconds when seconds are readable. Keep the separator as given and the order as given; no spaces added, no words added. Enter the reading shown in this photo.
7,35
